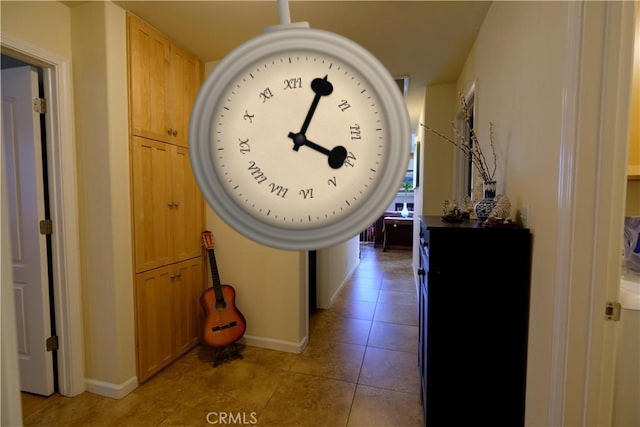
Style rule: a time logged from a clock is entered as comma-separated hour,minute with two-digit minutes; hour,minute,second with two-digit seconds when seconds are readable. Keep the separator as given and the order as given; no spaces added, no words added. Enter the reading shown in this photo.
4,05
